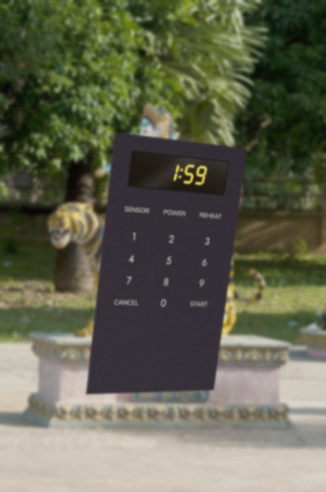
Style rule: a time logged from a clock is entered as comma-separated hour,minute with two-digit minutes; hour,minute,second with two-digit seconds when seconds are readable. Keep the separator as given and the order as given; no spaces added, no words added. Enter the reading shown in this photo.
1,59
